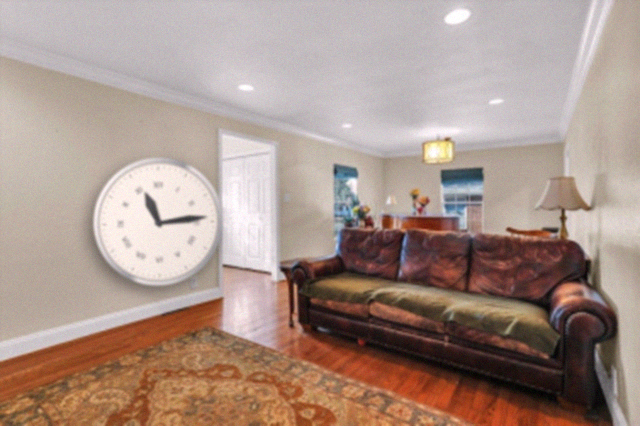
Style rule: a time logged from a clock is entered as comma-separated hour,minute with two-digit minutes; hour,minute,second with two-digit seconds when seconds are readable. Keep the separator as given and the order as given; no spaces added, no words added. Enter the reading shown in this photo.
11,14
